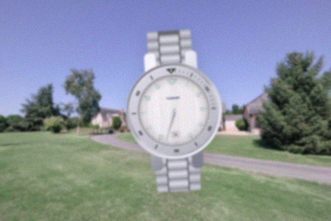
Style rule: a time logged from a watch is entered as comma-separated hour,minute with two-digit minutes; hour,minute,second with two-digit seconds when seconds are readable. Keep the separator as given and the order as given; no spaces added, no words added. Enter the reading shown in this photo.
6,33
